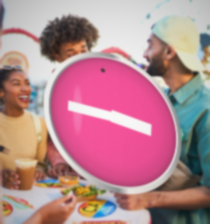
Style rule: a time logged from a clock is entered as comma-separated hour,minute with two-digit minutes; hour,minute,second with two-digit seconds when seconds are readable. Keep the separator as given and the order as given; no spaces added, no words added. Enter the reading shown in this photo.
3,48
